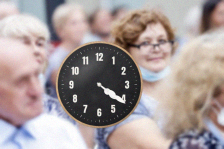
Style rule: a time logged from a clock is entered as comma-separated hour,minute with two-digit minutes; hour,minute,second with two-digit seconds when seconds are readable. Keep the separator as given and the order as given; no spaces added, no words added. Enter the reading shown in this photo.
4,21
